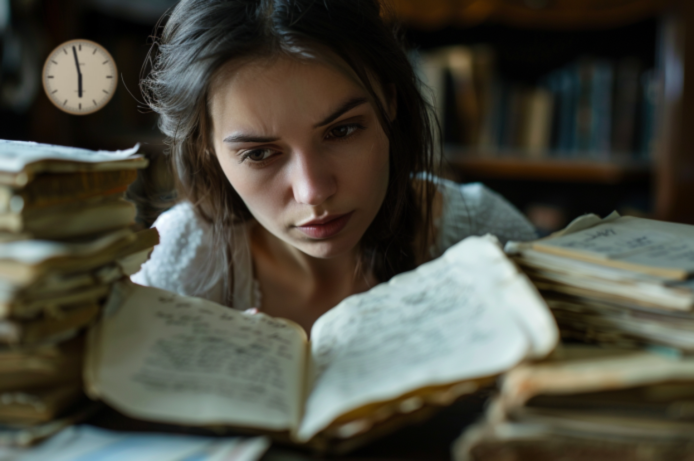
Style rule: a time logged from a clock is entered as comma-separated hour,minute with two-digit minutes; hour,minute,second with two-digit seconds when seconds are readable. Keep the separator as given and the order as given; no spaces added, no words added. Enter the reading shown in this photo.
5,58
